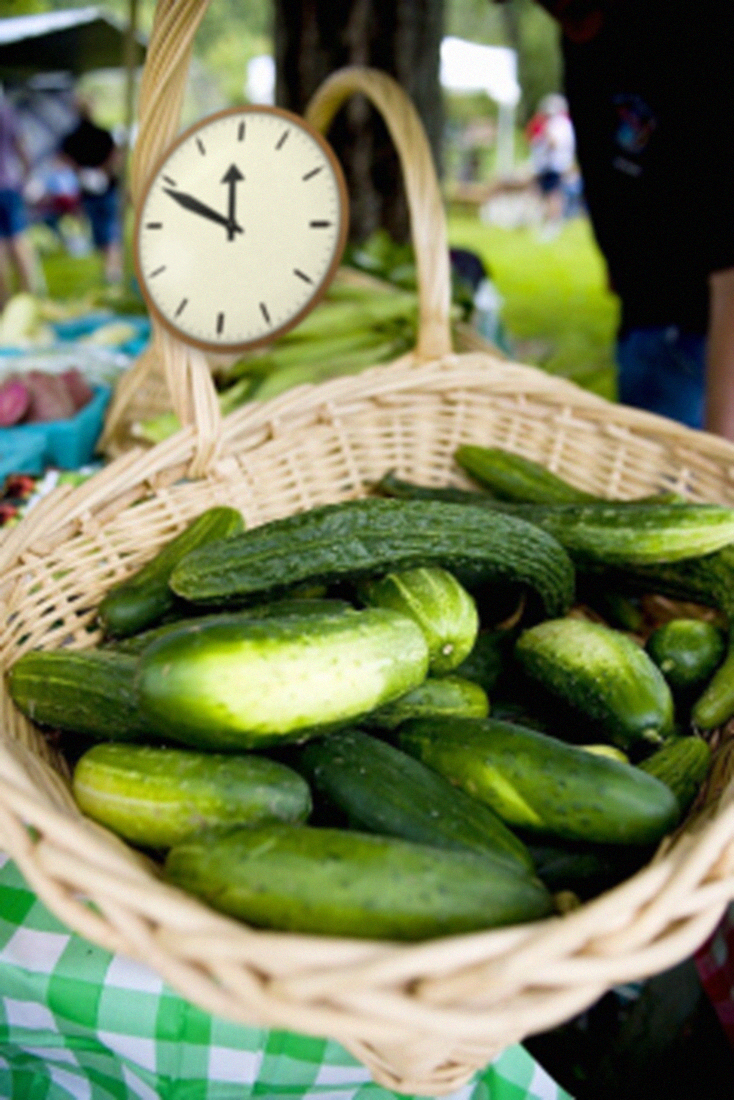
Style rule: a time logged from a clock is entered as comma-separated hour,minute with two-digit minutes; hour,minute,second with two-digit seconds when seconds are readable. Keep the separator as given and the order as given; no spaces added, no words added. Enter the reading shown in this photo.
11,49
